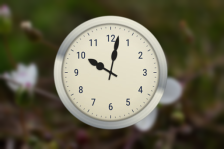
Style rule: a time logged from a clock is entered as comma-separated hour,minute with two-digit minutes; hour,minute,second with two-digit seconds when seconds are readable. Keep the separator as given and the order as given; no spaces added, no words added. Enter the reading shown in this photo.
10,02
